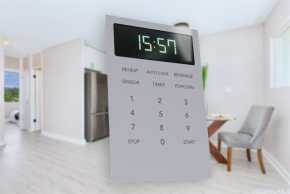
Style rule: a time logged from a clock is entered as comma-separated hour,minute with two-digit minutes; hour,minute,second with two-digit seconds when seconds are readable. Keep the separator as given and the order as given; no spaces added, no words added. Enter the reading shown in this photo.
15,57
